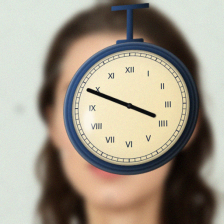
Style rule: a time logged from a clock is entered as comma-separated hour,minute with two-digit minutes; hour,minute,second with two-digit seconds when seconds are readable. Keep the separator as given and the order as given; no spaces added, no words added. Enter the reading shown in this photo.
3,49
